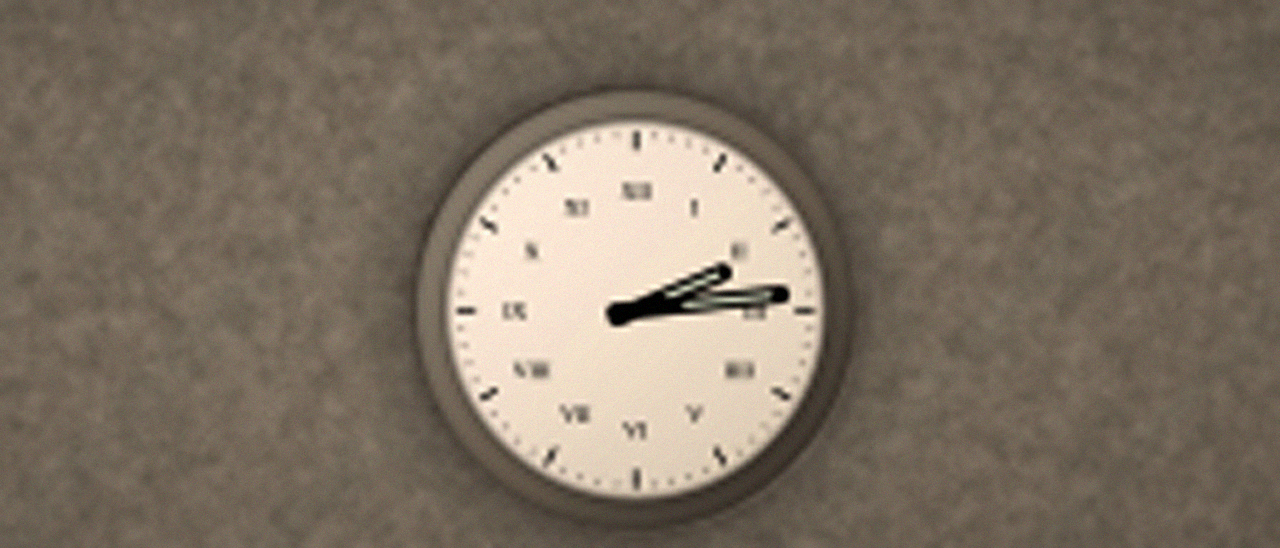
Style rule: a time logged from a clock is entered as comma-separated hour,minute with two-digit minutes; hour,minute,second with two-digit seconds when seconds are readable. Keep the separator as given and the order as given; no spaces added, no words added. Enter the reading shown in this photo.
2,14
